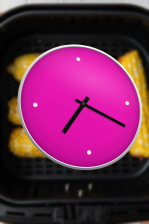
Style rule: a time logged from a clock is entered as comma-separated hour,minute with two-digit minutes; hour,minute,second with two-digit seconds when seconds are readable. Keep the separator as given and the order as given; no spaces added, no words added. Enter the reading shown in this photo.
7,20
